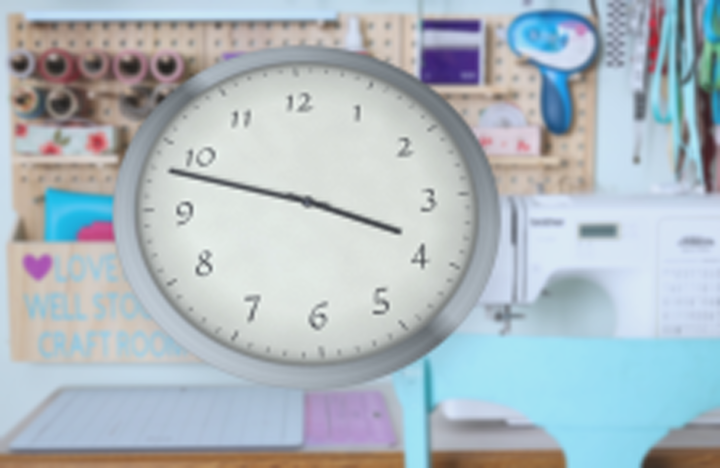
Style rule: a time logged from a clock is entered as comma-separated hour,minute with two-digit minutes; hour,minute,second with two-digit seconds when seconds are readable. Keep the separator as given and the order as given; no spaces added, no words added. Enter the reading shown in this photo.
3,48
